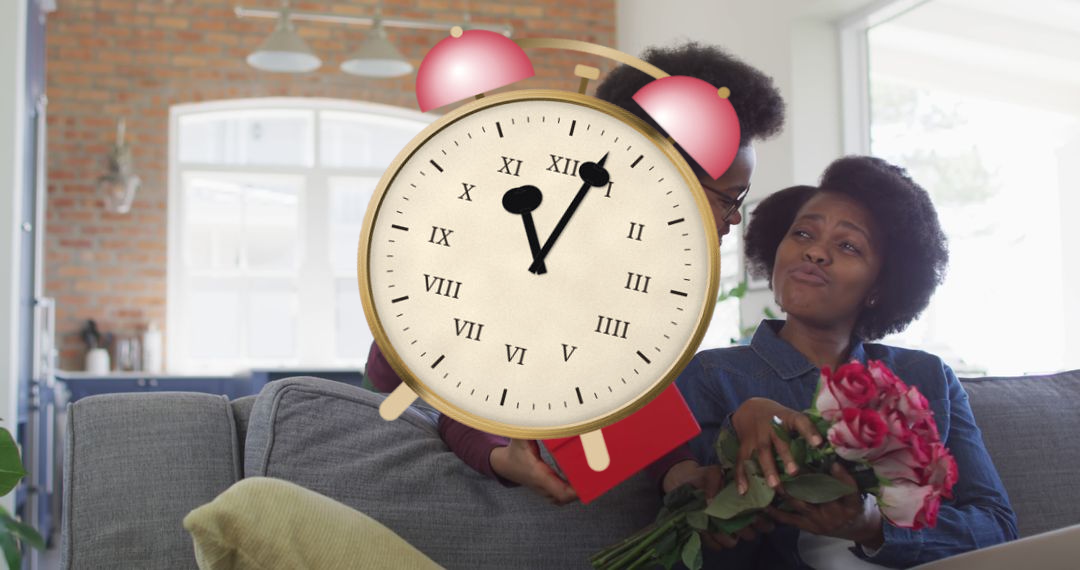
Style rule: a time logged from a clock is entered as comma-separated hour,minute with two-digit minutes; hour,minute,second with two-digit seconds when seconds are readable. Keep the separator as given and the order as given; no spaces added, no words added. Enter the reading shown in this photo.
11,03
